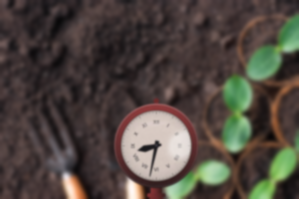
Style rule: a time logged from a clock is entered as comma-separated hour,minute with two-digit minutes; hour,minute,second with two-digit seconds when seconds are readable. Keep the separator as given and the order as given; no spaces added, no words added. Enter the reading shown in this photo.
8,32
